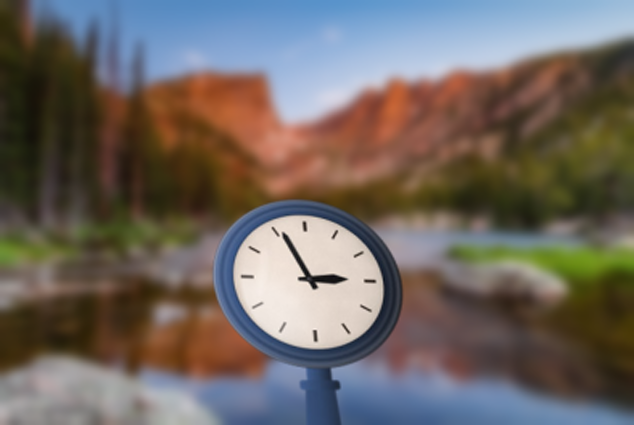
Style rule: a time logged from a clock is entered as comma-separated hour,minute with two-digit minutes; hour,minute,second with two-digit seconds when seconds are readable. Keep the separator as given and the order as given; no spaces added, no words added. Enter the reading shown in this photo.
2,56
